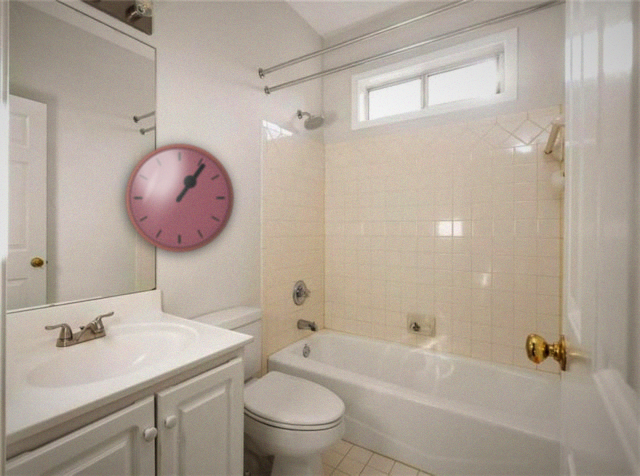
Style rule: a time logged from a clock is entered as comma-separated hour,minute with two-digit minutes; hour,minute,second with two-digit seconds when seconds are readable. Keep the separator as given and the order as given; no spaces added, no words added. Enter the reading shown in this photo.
1,06
